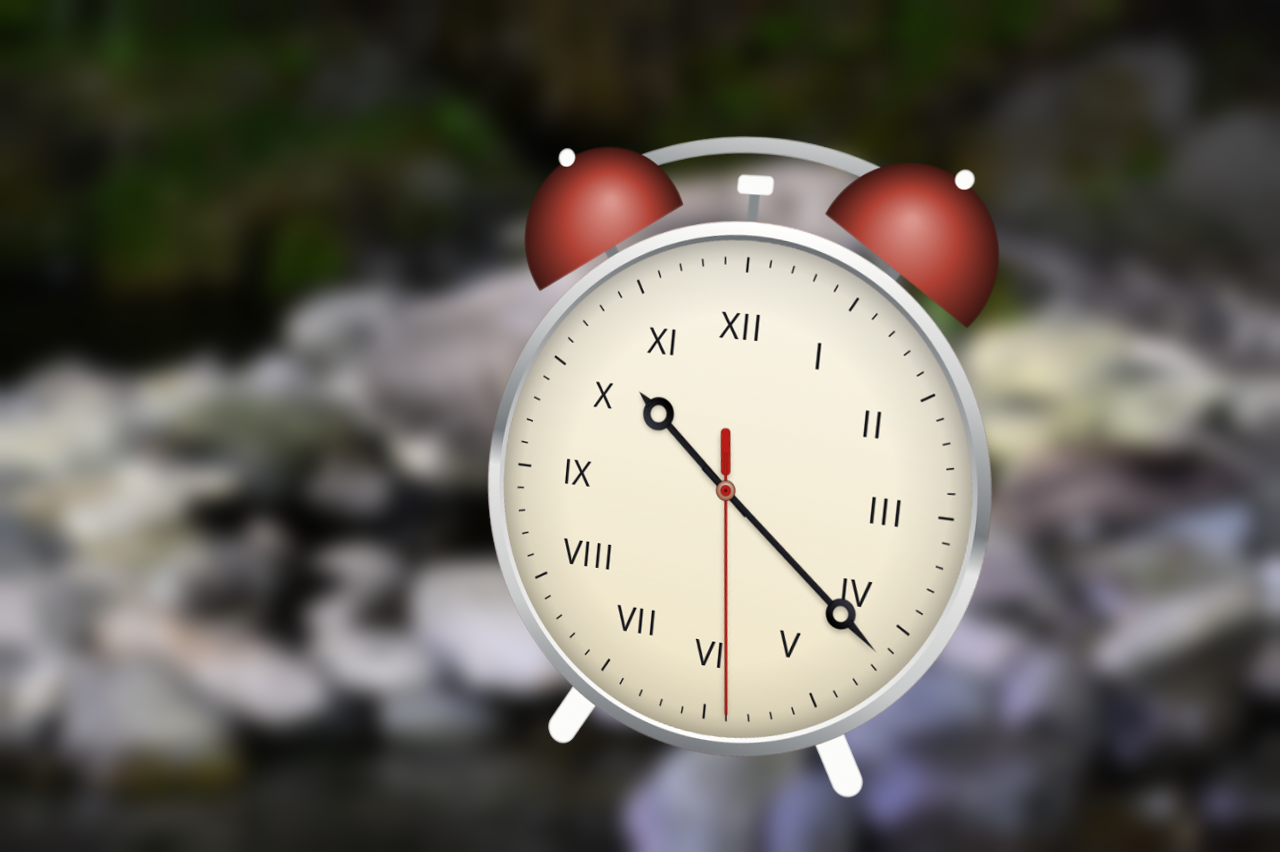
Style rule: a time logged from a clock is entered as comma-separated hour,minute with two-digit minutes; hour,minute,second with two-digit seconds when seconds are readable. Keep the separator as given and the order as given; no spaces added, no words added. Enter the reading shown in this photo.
10,21,29
